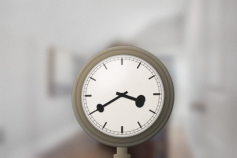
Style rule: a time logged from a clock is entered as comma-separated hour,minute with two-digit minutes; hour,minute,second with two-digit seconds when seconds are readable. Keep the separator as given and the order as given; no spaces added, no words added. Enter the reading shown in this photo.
3,40
